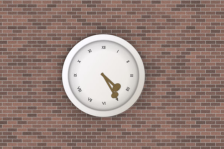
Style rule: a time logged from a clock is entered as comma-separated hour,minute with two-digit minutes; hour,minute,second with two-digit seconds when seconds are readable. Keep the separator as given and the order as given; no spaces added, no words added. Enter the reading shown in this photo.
4,25
